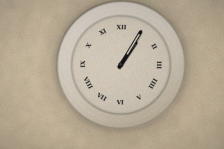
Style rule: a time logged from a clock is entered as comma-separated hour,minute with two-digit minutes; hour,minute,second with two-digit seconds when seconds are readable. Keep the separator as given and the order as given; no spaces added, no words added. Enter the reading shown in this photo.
1,05
